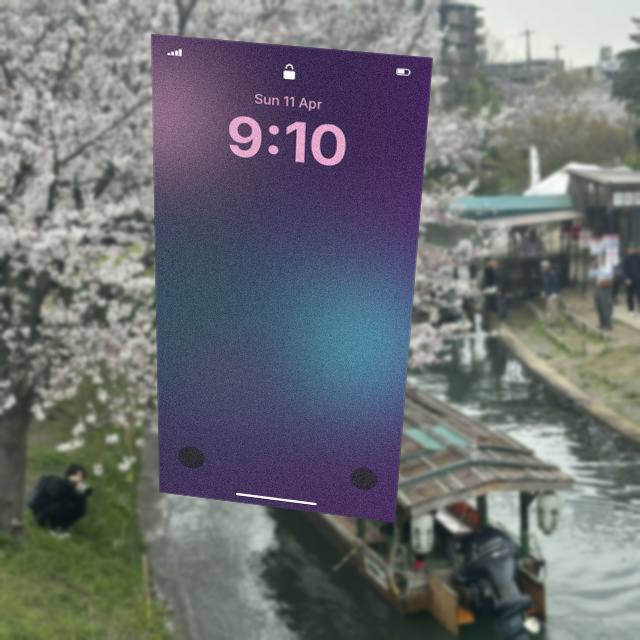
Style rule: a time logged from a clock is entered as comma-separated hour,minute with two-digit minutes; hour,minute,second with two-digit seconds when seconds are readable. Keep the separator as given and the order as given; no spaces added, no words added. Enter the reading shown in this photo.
9,10
